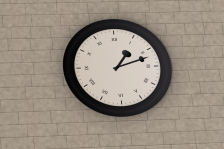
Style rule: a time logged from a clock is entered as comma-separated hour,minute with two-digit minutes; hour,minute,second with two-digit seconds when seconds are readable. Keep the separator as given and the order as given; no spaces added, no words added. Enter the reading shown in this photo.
1,12
